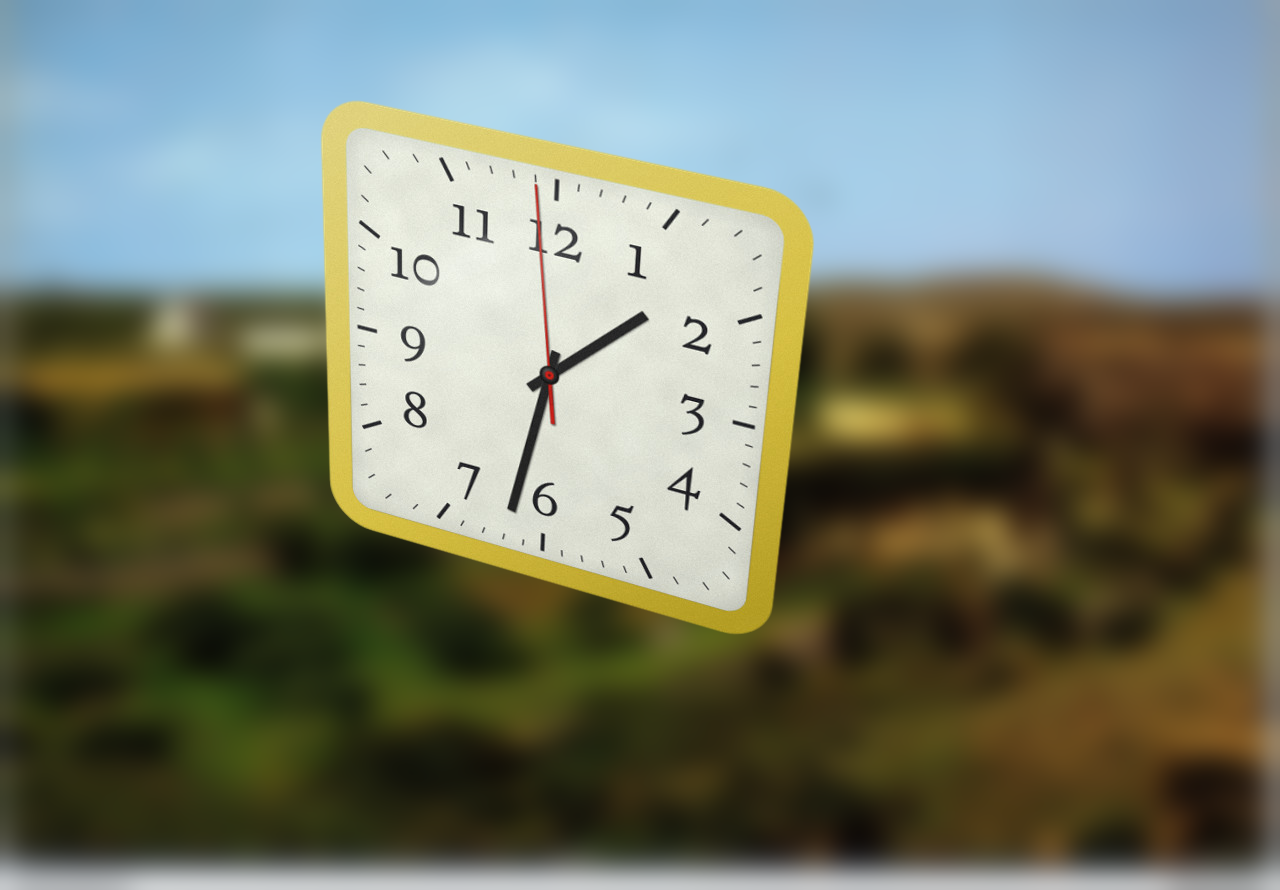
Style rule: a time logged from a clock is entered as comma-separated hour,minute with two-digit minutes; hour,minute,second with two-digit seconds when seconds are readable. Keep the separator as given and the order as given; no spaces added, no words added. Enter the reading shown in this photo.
1,31,59
